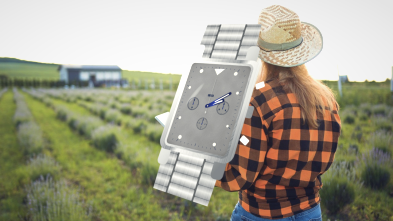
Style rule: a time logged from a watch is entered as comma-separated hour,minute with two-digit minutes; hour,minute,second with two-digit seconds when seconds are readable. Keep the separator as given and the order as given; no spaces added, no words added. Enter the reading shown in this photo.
2,09
